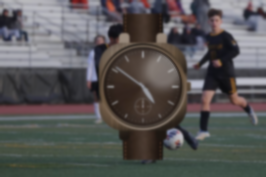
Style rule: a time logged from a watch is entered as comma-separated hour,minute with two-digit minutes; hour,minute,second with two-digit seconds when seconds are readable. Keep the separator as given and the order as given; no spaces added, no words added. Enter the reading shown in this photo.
4,51
